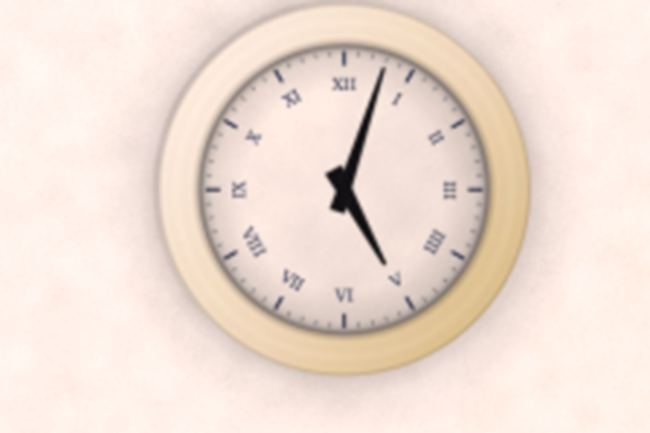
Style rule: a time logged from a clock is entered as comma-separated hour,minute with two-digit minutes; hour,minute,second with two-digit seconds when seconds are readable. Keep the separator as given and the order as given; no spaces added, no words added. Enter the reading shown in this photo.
5,03
